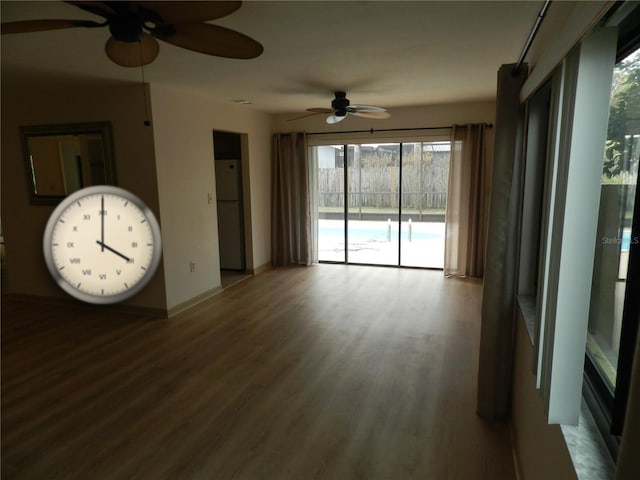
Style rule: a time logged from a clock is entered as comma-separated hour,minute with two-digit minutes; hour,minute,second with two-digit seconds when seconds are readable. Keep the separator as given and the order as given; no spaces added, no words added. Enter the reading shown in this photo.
4,00
